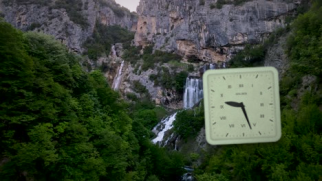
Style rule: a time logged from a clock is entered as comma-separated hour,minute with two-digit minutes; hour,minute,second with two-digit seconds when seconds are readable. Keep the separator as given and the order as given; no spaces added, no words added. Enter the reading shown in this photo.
9,27
